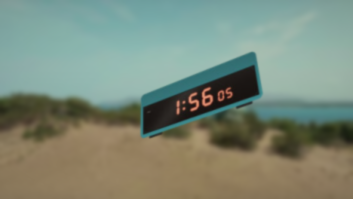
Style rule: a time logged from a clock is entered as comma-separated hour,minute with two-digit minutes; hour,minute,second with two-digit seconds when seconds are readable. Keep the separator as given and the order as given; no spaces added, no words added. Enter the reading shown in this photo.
1,56
